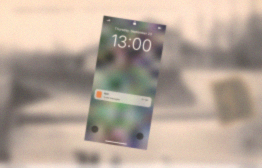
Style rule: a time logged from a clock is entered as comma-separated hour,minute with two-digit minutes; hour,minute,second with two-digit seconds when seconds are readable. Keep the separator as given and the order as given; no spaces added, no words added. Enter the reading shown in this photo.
13,00
